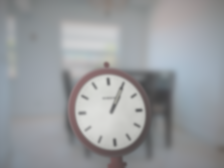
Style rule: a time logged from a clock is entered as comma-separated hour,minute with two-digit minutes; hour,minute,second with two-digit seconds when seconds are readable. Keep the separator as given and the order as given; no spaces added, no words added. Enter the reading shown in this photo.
1,05
